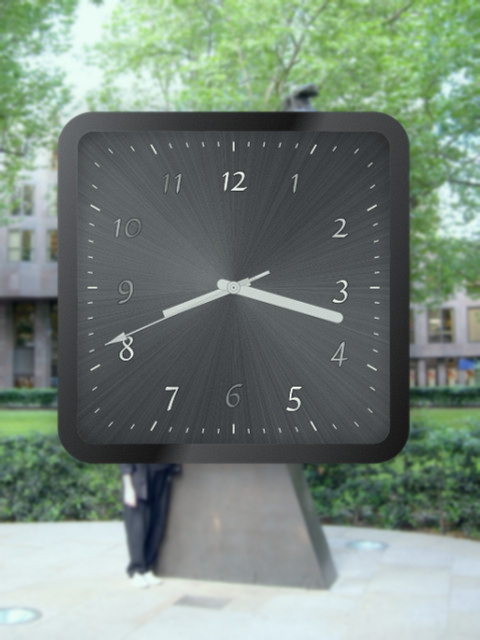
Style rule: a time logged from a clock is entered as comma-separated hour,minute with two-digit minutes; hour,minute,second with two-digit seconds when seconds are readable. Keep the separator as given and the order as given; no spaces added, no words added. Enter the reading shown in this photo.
8,17,41
